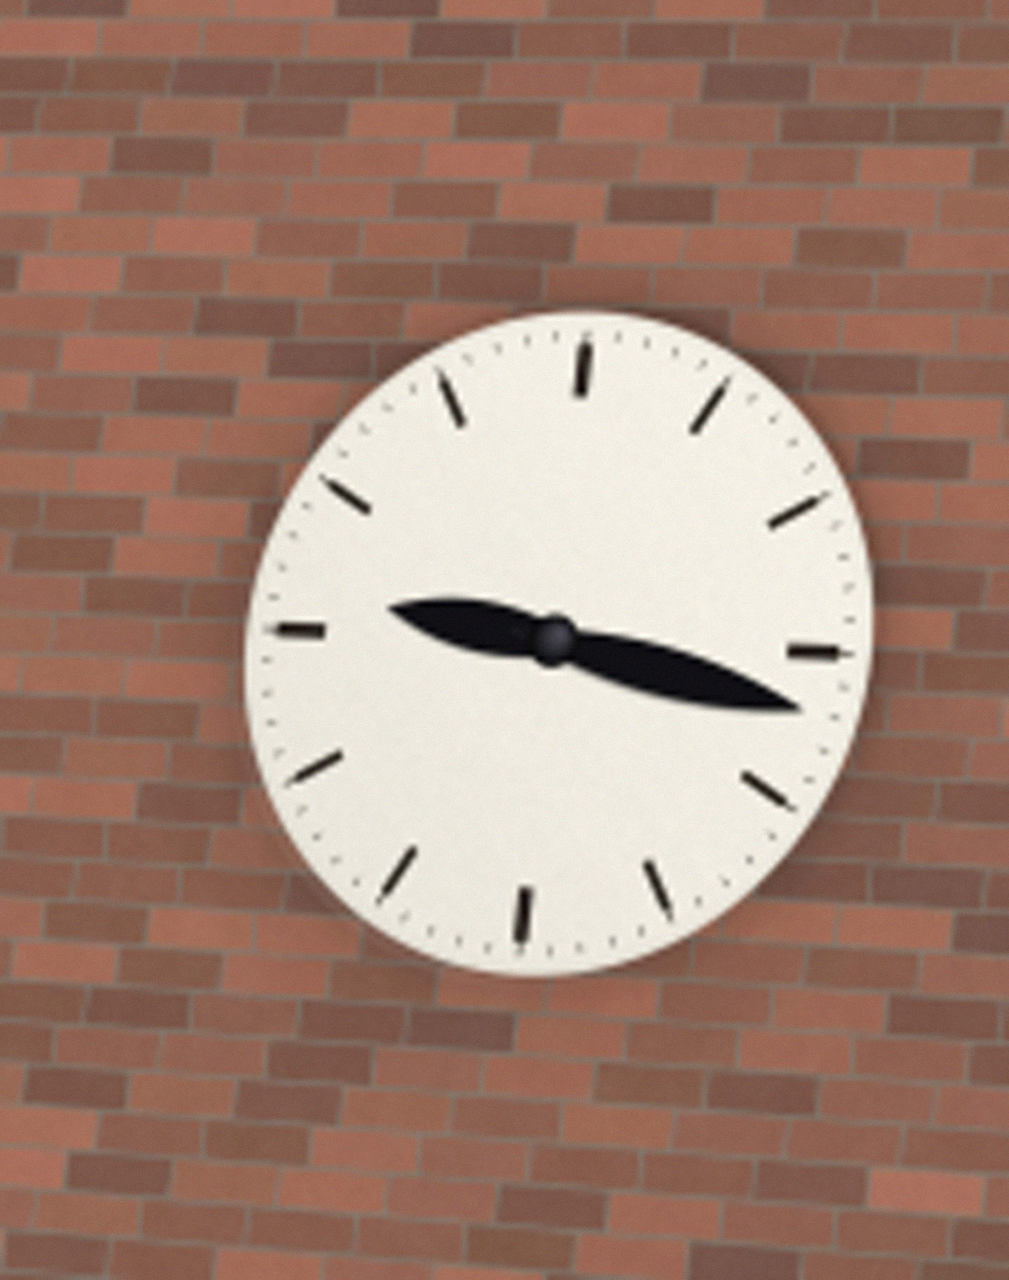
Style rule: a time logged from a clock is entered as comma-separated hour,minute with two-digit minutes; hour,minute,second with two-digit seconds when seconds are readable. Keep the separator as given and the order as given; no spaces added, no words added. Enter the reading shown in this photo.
9,17
